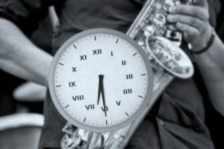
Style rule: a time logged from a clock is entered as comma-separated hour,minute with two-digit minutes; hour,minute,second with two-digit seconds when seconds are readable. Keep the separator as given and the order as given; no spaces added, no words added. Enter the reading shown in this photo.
6,30
